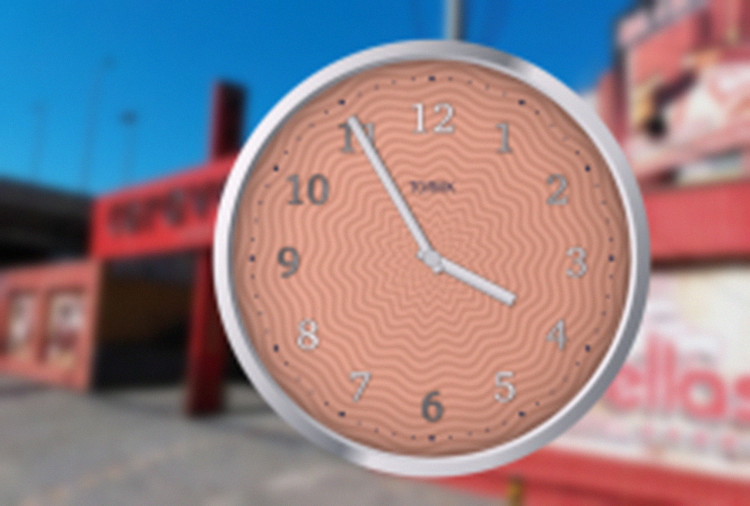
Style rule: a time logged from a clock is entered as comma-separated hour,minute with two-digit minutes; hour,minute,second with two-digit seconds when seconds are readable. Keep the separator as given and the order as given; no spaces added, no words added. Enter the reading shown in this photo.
3,55
